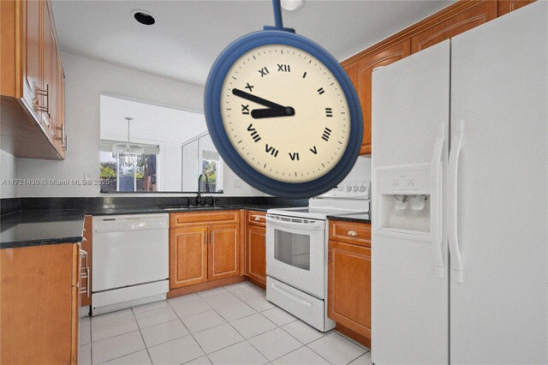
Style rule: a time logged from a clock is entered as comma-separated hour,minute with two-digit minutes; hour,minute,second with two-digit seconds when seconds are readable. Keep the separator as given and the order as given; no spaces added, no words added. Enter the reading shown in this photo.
8,48
